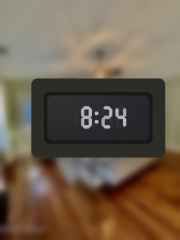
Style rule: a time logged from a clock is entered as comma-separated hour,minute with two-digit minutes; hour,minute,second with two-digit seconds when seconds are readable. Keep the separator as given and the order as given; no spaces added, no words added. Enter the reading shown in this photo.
8,24
